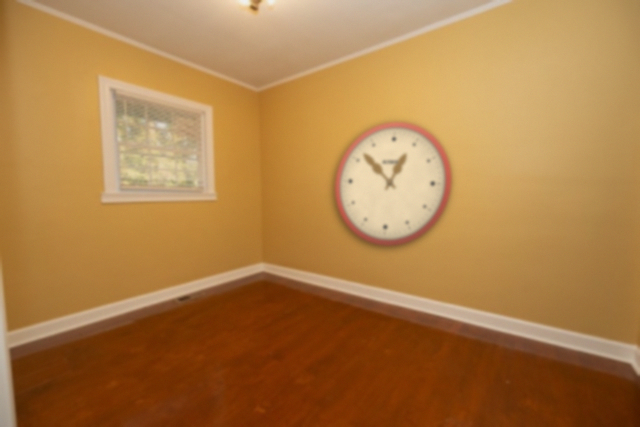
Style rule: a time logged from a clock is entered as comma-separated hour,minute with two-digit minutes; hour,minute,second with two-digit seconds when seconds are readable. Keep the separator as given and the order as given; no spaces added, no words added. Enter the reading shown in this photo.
12,52
